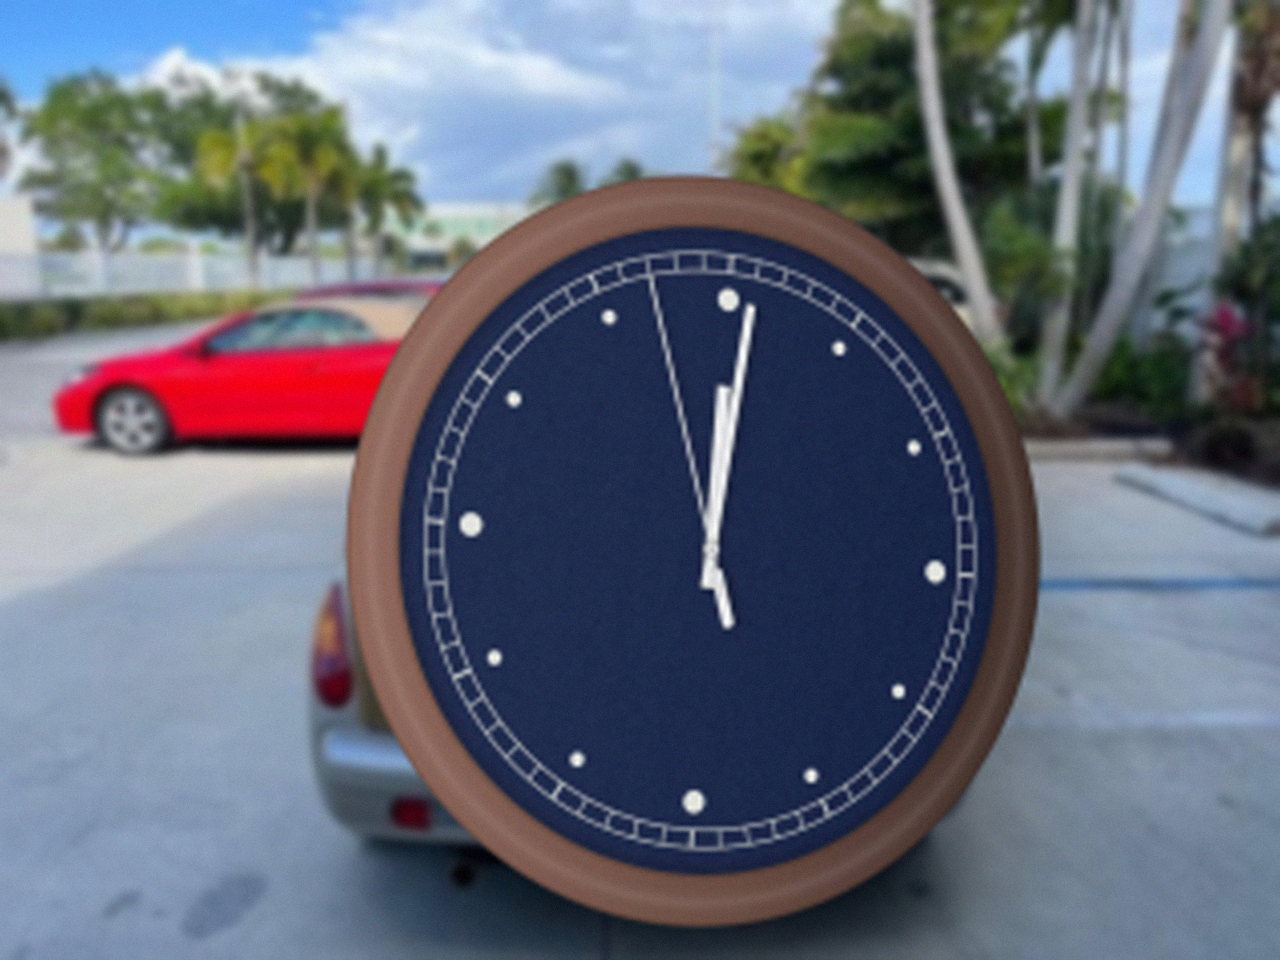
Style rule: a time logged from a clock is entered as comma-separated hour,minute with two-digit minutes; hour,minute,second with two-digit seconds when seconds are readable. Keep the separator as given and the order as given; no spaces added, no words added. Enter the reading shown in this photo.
12,00,57
